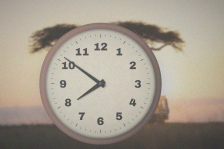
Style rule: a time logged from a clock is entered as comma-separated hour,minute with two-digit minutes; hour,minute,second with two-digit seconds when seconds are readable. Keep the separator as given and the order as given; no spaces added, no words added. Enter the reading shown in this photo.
7,51
